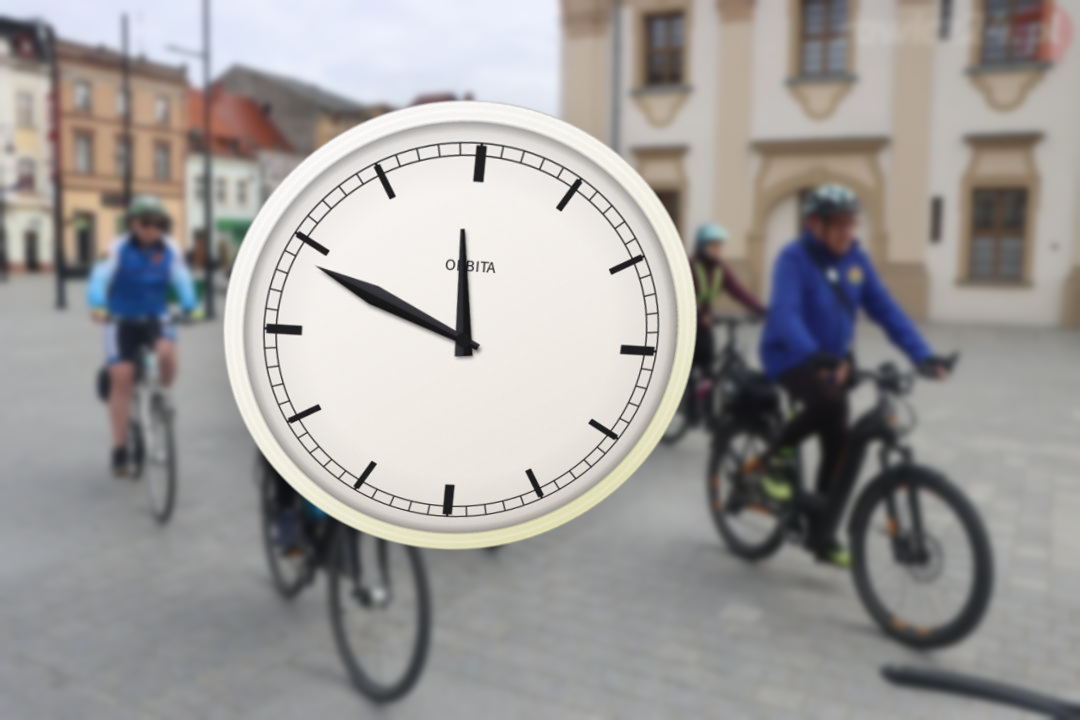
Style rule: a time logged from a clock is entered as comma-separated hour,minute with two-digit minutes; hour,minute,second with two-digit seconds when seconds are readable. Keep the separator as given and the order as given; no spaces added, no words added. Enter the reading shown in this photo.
11,49
